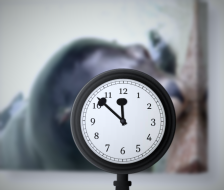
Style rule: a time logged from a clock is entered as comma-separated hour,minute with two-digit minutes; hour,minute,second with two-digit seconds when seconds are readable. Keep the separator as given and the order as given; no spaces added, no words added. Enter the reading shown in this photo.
11,52
